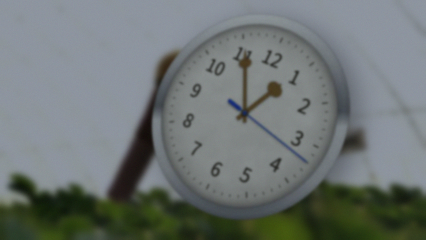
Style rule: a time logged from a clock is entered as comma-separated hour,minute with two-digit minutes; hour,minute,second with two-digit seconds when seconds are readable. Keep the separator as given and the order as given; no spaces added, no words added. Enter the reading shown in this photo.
12,55,17
